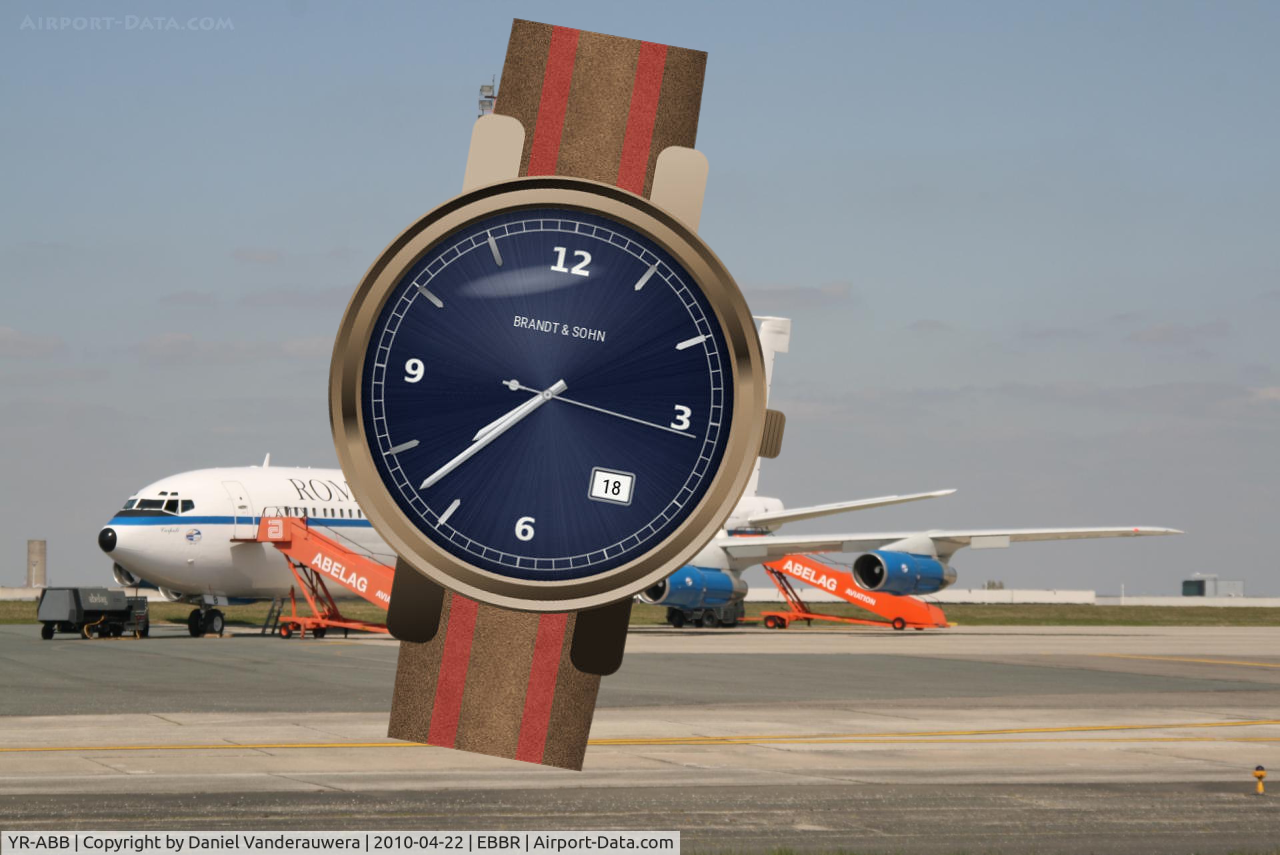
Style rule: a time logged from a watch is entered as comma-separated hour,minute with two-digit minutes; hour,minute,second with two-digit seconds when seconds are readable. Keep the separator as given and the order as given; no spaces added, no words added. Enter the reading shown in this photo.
7,37,16
